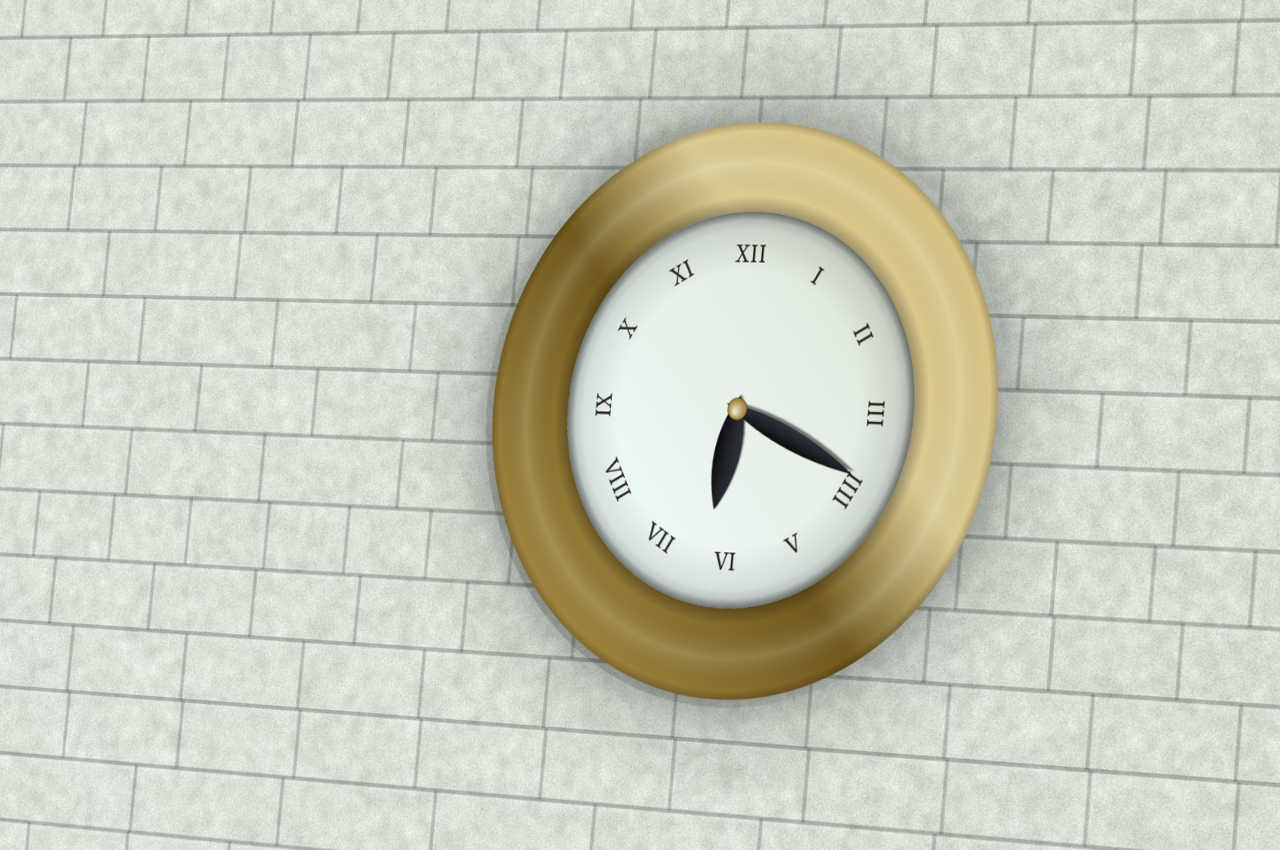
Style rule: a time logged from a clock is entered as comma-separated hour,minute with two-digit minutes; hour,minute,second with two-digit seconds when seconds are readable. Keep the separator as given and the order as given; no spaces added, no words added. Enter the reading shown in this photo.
6,19
